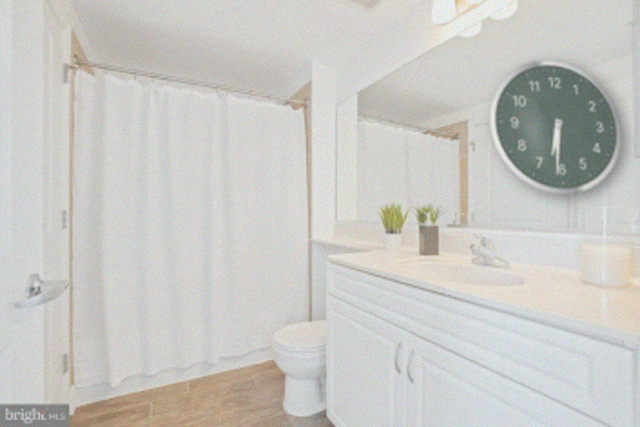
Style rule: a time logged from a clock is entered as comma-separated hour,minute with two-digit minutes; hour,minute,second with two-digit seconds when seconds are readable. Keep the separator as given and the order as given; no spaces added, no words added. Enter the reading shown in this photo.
6,31
